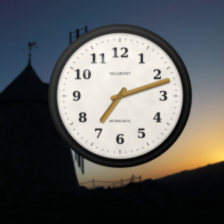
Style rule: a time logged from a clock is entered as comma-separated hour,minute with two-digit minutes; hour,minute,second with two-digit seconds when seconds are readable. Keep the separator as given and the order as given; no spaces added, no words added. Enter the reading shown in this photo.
7,12
